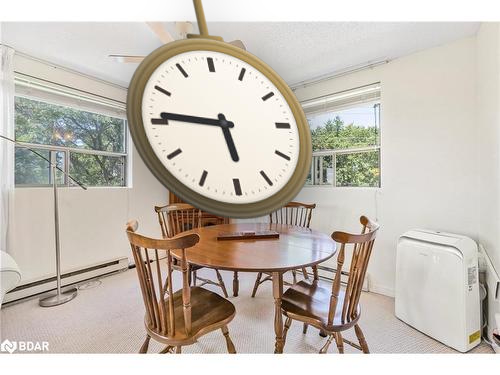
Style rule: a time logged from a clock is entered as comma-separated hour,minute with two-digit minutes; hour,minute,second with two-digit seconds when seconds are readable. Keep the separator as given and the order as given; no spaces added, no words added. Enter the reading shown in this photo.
5,46
